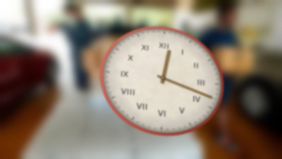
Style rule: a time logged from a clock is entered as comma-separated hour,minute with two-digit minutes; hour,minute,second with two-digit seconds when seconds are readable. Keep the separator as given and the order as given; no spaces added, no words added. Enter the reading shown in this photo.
12,18
